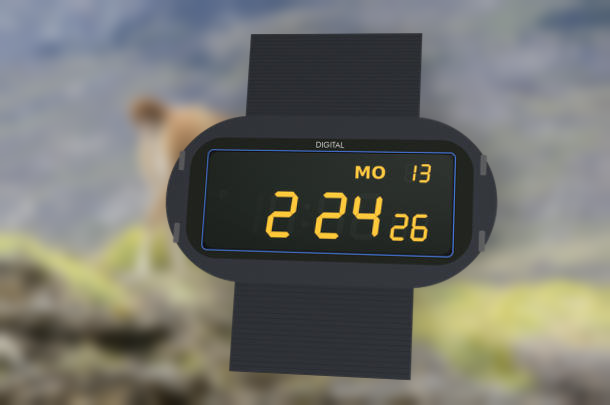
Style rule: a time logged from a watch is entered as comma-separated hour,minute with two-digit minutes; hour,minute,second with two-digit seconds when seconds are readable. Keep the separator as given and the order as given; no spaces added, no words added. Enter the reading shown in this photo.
2,24,26
